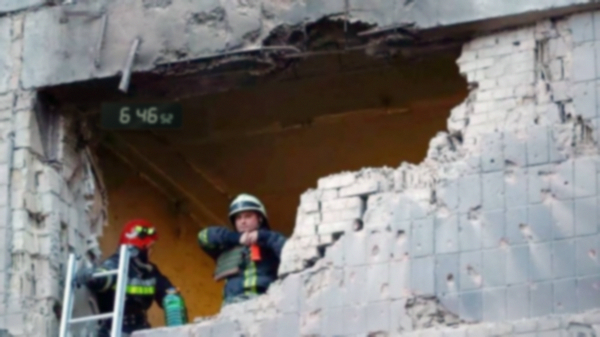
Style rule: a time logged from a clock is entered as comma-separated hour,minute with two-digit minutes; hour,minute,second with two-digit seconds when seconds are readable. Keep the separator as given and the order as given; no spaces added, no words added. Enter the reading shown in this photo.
6,46
